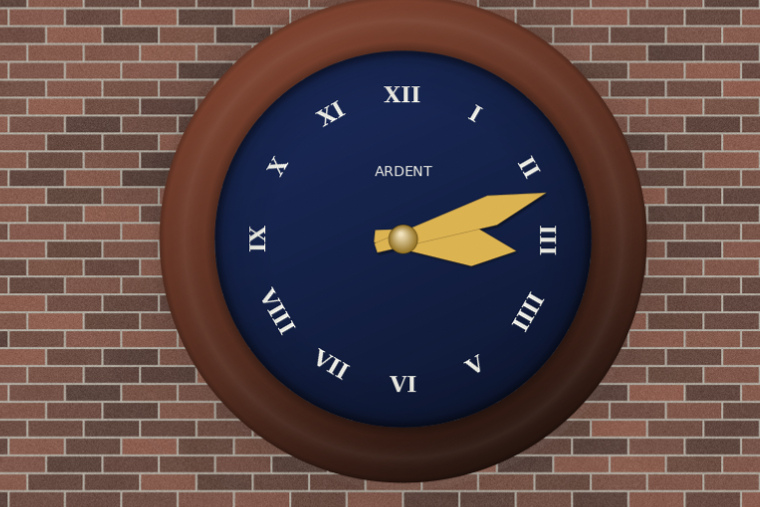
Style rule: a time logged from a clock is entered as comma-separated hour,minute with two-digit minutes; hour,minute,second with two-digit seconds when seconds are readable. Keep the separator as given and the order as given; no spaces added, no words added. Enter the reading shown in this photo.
3,12
